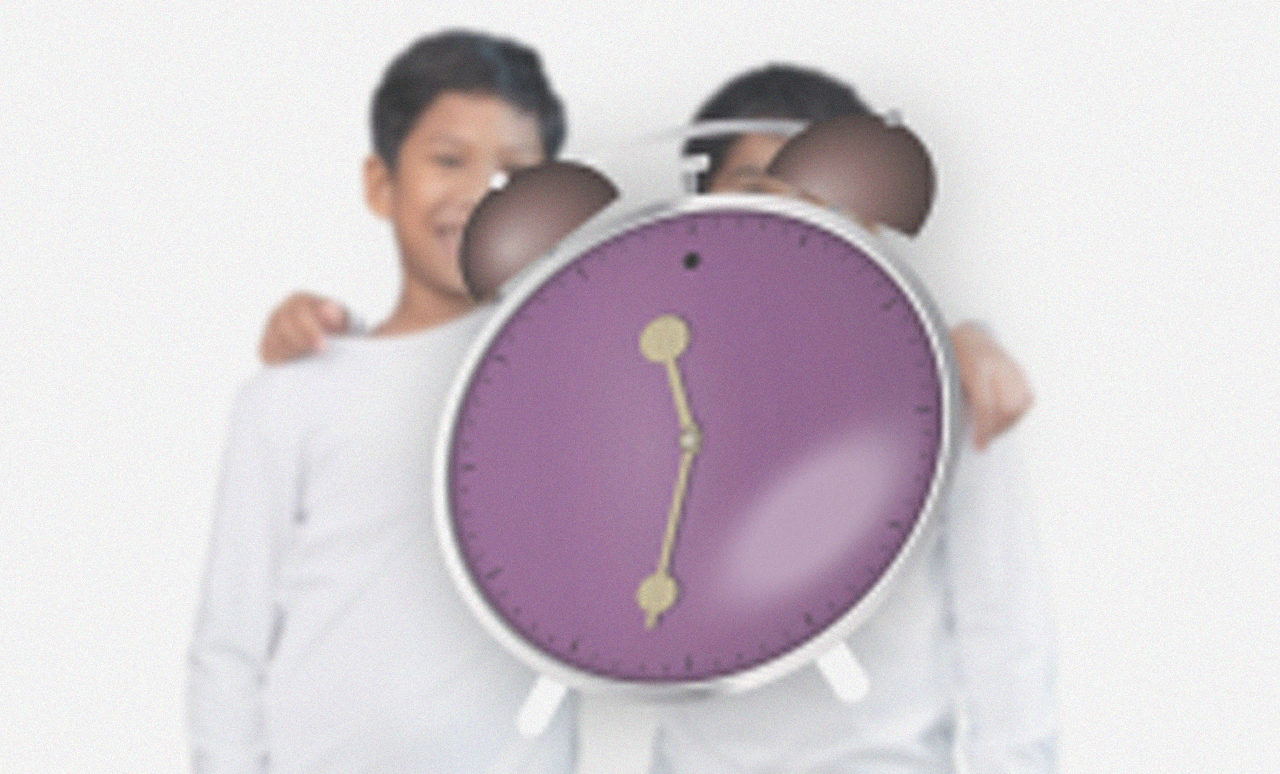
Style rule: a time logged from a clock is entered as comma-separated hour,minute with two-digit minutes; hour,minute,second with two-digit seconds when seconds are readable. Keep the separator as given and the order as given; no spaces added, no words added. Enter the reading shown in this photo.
11,32
